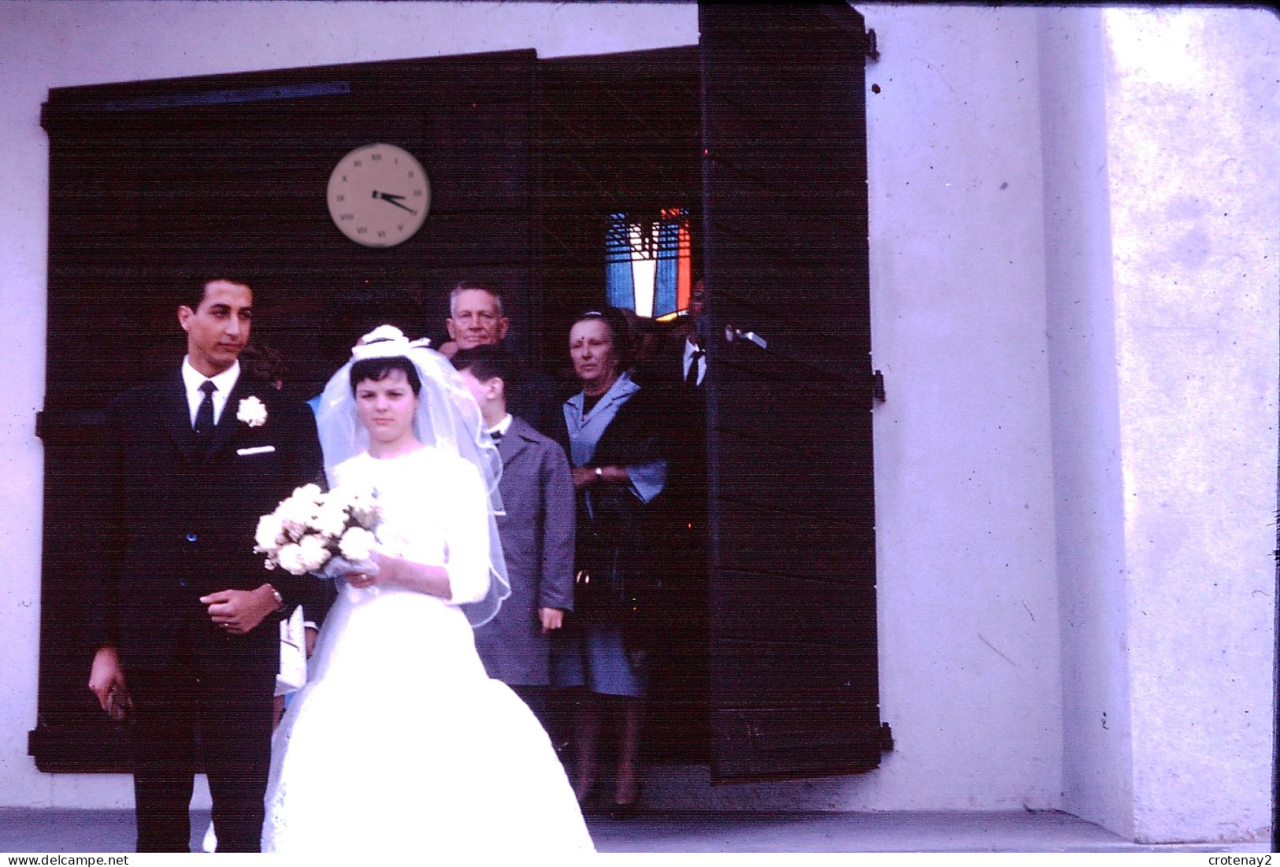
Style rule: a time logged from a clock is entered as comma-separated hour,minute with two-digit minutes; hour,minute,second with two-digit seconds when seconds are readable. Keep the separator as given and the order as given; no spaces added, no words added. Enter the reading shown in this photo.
3,20
